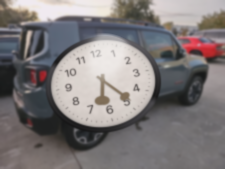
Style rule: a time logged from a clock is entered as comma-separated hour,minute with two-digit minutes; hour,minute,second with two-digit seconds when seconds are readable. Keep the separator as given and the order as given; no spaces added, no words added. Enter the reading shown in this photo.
6,24
